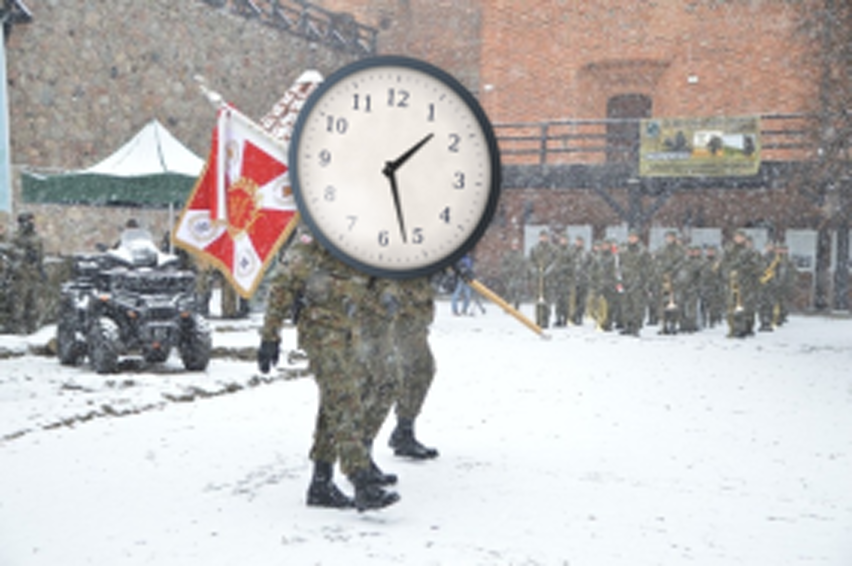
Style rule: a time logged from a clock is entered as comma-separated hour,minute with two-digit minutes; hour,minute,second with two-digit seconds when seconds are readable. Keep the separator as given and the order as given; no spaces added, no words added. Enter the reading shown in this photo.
1,27
